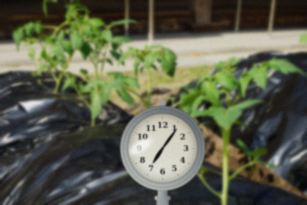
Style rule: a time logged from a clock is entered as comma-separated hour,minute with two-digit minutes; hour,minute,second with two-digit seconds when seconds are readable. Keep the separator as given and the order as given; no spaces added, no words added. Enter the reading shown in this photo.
7,06
